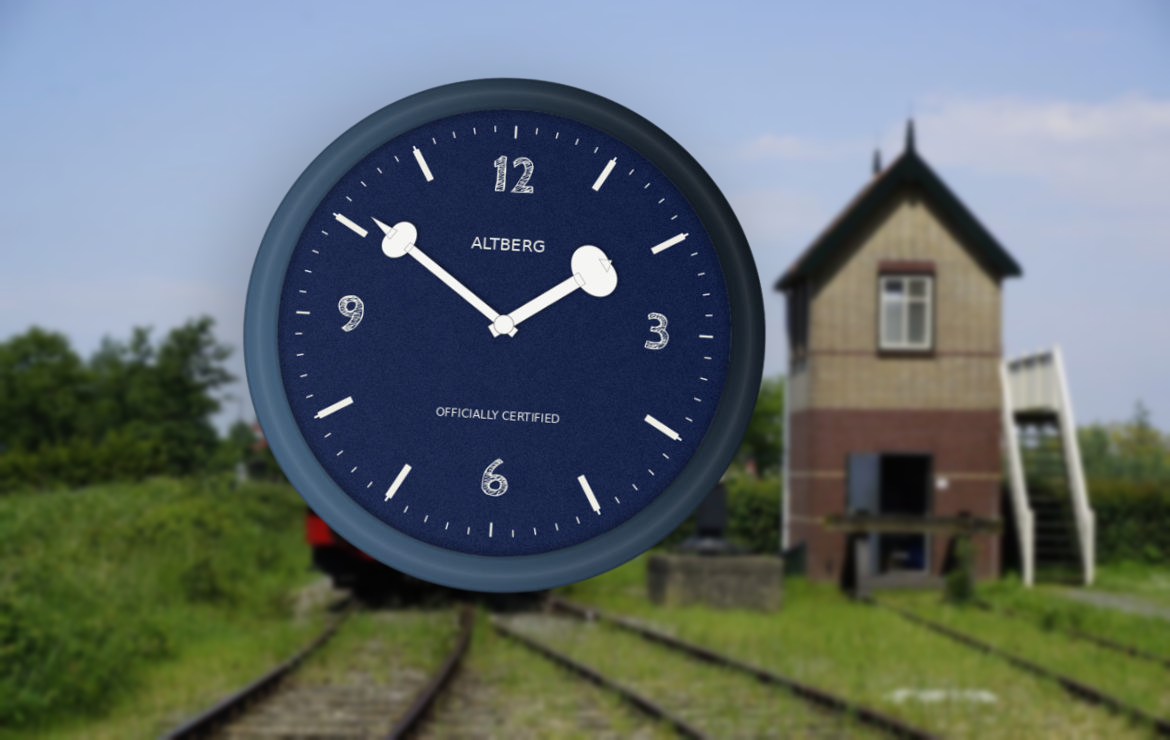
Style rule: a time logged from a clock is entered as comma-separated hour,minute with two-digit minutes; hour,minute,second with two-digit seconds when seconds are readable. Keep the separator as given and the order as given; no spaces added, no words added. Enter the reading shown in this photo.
1,51
